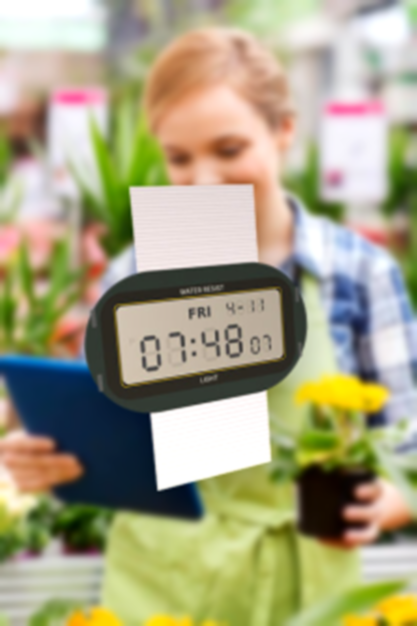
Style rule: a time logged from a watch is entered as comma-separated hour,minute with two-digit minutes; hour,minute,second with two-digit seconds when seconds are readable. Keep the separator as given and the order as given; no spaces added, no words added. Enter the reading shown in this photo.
7,48,07
